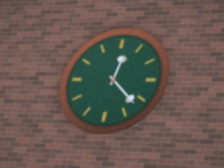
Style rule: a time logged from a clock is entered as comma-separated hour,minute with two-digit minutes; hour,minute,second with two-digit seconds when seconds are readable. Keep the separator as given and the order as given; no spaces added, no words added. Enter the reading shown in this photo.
12,22
